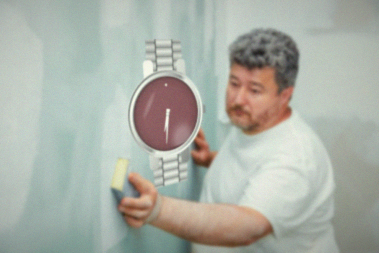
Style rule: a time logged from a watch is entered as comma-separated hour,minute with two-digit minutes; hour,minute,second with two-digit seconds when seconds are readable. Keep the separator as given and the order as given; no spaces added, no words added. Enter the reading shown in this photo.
6,31
